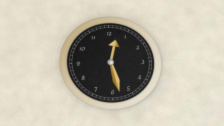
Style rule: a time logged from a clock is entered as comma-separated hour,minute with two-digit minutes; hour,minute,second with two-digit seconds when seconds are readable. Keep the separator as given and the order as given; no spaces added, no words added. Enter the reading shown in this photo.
12,28
